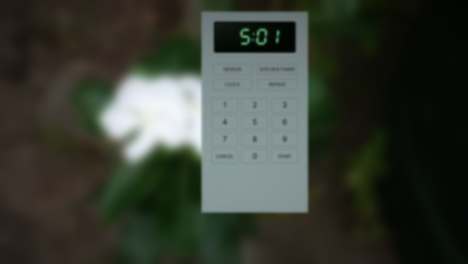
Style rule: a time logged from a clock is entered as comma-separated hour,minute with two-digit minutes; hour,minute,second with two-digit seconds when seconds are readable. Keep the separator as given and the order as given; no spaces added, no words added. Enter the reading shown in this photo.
5,01
